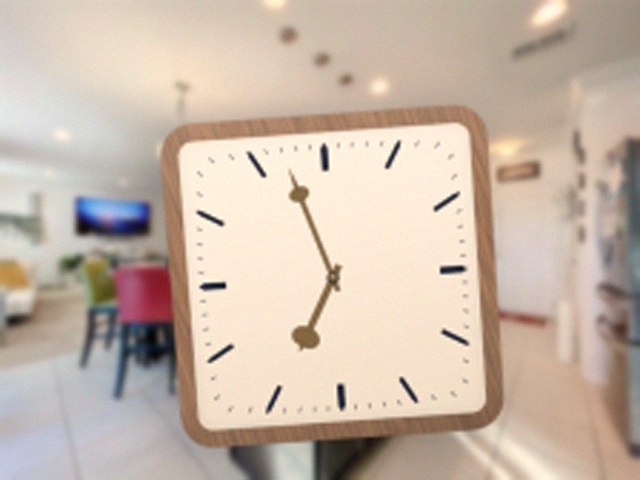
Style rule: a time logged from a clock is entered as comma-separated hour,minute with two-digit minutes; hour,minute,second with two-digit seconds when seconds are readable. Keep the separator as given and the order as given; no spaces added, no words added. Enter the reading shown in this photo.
6,57
